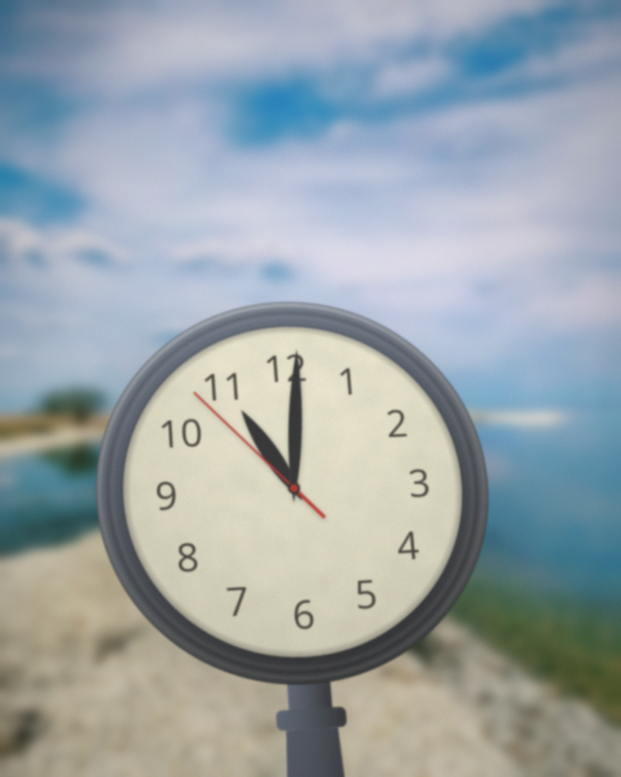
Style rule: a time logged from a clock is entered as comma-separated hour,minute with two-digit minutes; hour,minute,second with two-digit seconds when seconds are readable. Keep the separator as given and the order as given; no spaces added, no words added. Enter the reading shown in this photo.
11,00,53
